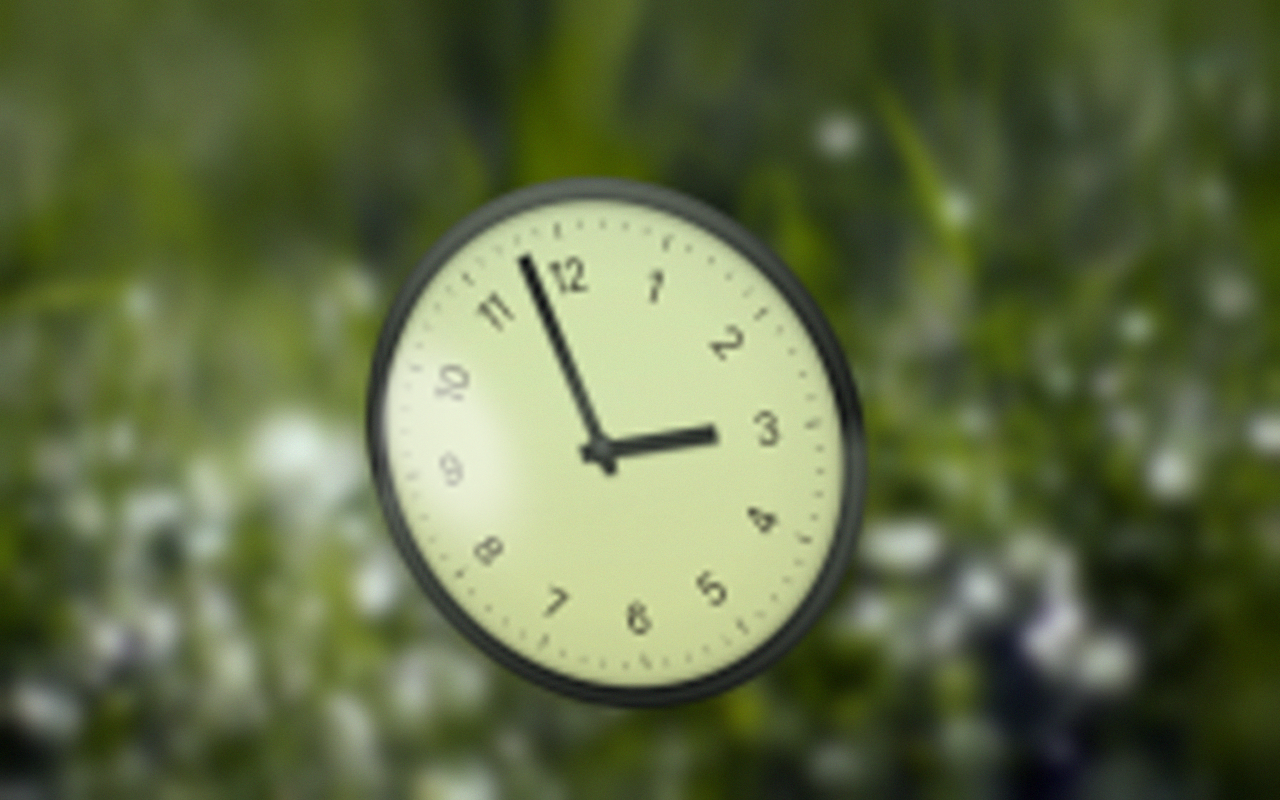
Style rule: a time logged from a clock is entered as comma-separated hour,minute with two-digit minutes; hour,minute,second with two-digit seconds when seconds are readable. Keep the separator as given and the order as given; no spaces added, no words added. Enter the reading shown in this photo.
2,58
